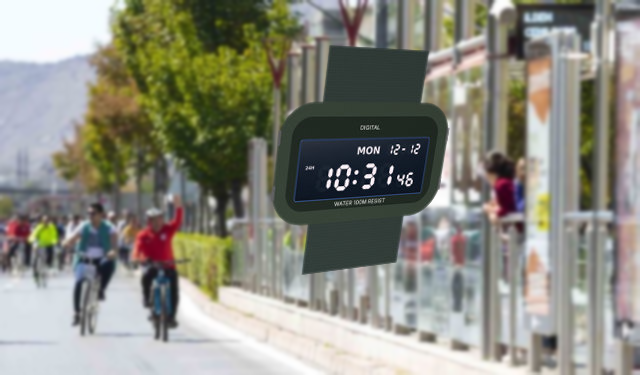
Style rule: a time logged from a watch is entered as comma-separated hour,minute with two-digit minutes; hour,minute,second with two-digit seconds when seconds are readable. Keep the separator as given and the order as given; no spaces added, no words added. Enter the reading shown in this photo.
10,31,46
